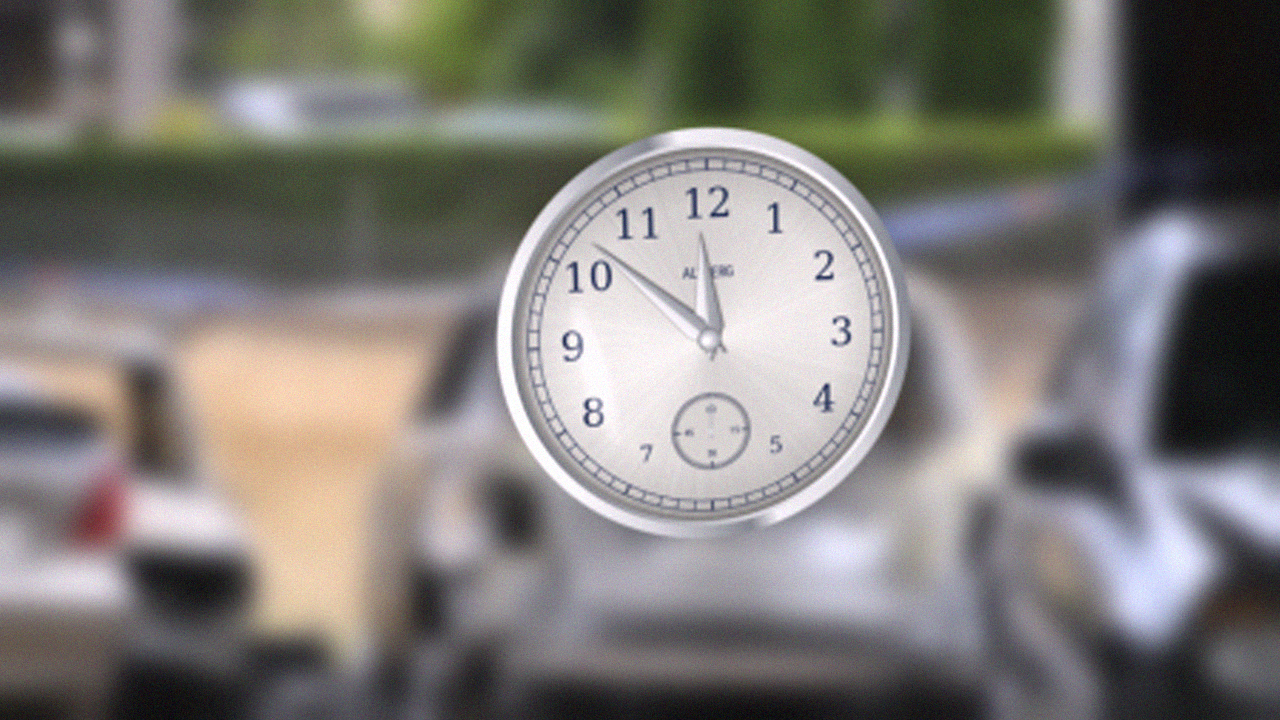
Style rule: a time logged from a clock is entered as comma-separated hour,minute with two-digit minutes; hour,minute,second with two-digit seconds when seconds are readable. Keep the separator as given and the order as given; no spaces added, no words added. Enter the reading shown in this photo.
11,52
